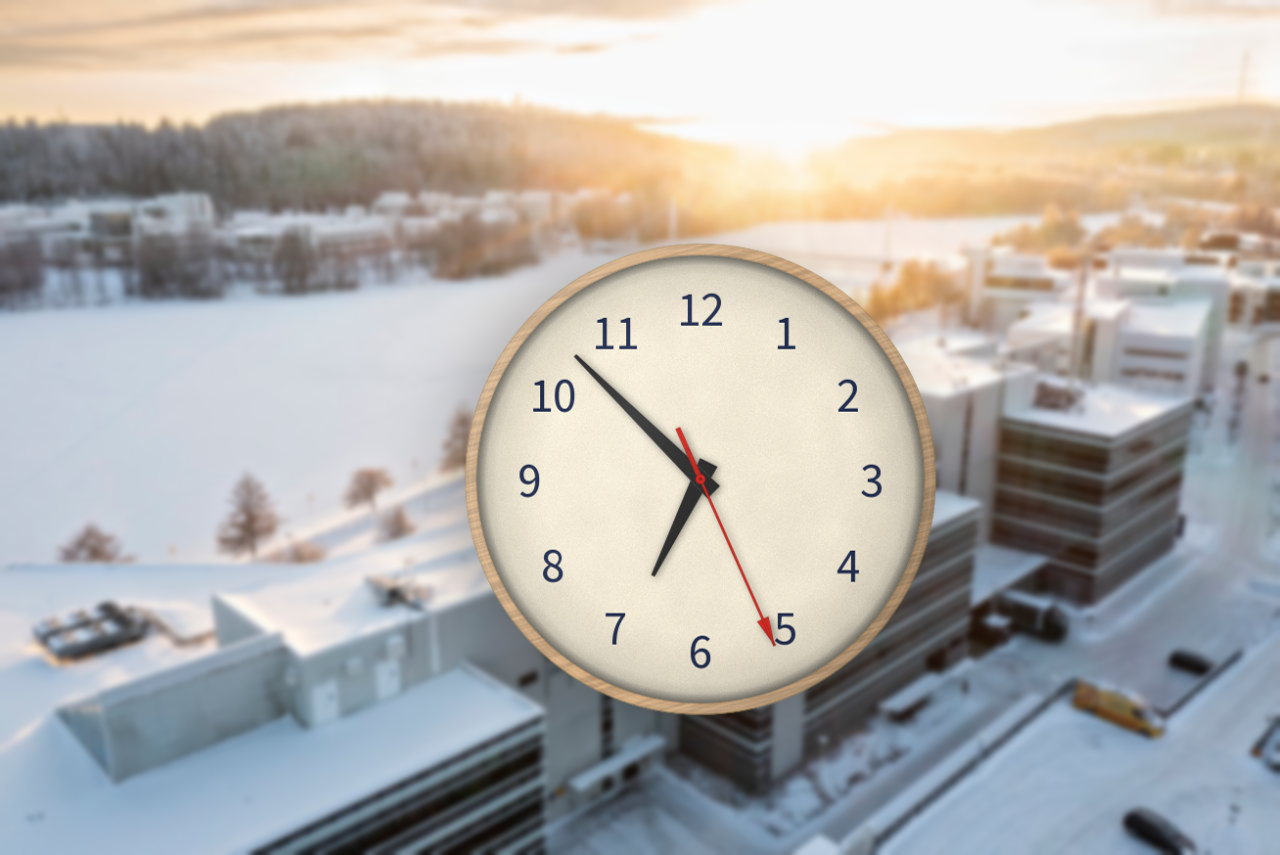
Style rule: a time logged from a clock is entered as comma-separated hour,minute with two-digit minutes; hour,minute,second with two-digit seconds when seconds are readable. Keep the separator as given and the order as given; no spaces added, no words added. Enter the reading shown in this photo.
6,52,26
